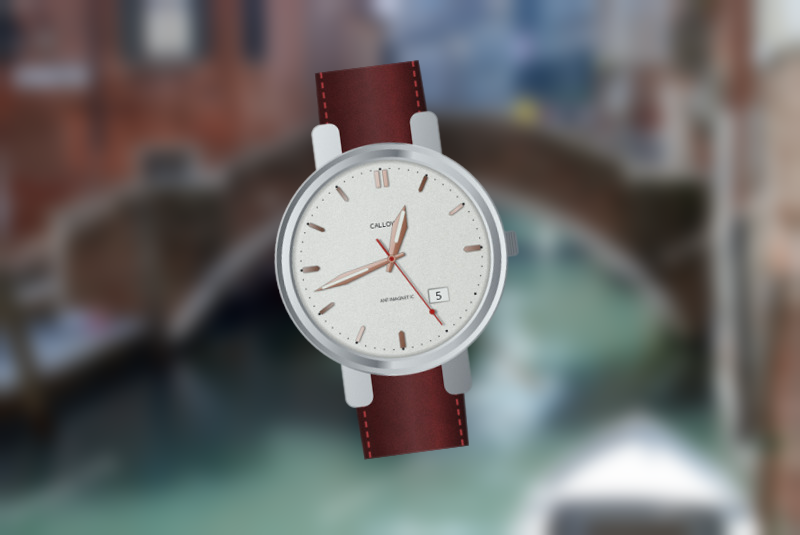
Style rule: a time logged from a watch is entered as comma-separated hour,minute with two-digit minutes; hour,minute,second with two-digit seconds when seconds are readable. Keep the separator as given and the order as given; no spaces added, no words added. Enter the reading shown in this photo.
12,42,25
